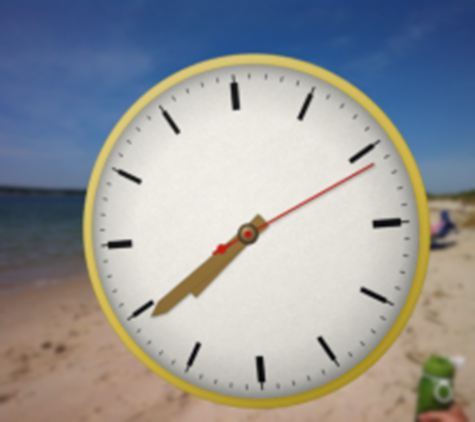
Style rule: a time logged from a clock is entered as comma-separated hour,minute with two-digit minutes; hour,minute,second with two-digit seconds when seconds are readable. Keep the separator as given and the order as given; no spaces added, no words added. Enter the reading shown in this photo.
7,39,11
